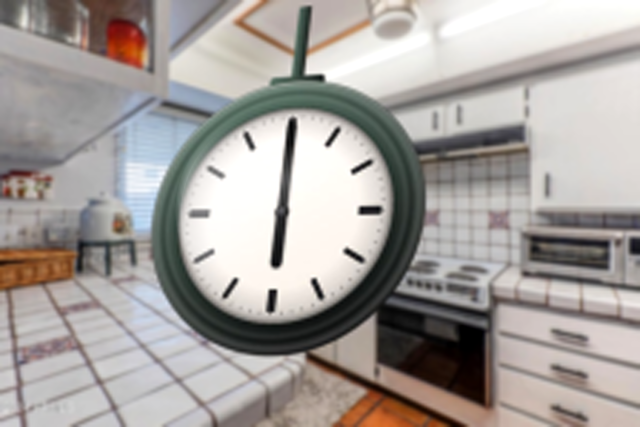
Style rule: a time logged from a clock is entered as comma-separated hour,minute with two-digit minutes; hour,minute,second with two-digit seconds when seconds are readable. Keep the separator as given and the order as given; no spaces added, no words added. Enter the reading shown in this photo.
6,00
